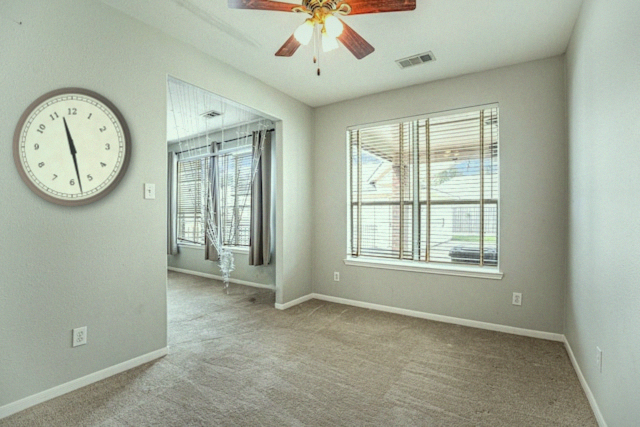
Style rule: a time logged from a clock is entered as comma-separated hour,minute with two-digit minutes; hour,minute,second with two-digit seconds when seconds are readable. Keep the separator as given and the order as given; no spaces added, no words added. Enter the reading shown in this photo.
11,28
